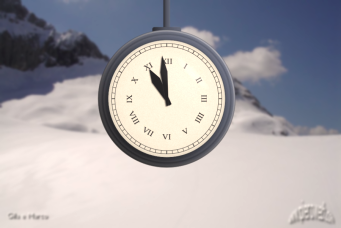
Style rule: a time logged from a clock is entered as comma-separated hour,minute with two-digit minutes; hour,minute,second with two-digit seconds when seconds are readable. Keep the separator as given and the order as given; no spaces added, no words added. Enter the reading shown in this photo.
10,59
